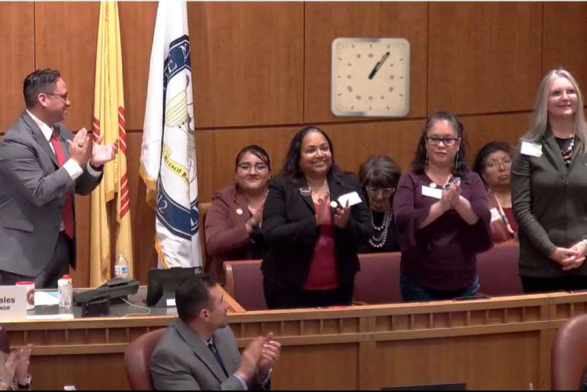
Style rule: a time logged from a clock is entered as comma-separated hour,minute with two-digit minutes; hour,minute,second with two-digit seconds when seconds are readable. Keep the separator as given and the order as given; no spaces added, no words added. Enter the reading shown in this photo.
1,06
